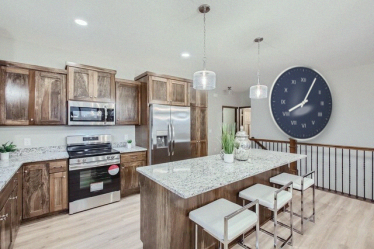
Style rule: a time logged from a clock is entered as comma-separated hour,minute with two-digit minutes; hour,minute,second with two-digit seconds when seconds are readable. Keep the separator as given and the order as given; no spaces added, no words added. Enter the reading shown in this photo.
8,05
